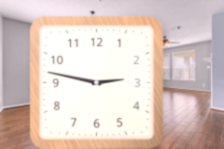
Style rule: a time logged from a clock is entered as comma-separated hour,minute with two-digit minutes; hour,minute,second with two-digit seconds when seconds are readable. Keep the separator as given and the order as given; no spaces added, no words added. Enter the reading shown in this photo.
2,47
